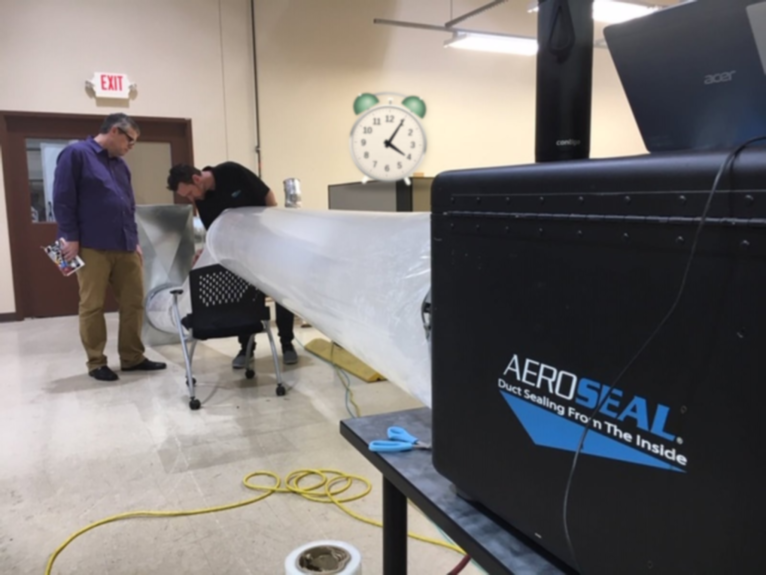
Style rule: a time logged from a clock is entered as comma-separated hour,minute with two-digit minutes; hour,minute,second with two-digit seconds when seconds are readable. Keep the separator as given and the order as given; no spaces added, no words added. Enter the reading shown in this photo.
4,05
